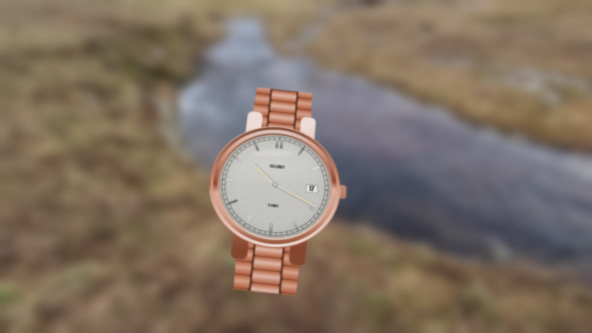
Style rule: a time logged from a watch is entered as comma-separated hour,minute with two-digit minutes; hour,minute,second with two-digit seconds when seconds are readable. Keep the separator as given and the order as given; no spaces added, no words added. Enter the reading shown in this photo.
10,19
